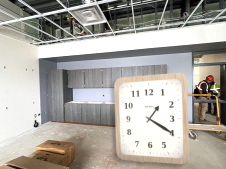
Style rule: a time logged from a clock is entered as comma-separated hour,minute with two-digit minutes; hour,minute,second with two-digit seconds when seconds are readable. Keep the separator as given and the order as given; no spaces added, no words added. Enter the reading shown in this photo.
1,20
